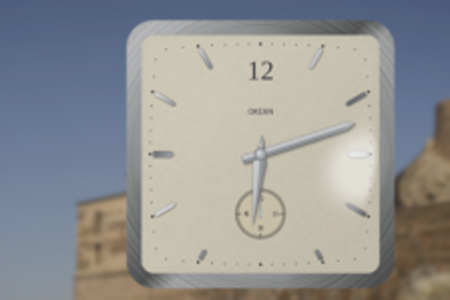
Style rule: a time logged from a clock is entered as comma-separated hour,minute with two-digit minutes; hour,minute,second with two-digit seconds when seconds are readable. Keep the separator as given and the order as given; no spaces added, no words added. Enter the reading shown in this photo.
6,12
